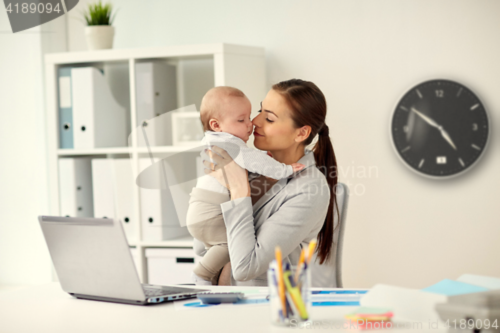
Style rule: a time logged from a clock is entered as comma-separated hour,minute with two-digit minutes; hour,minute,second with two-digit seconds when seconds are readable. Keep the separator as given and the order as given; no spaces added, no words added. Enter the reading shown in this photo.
4,51
